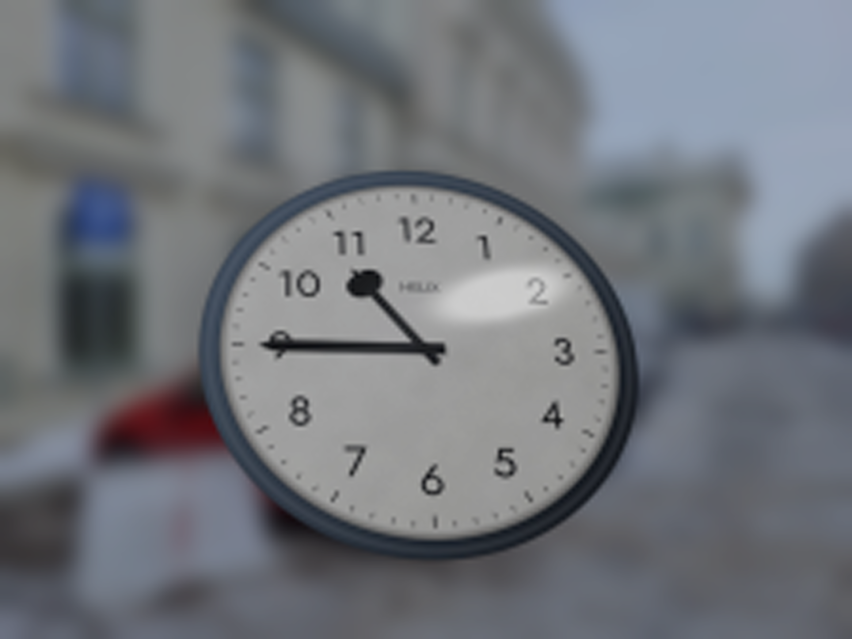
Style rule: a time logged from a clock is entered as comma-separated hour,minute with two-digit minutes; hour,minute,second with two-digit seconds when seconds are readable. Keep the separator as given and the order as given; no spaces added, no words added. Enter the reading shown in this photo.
10,45
